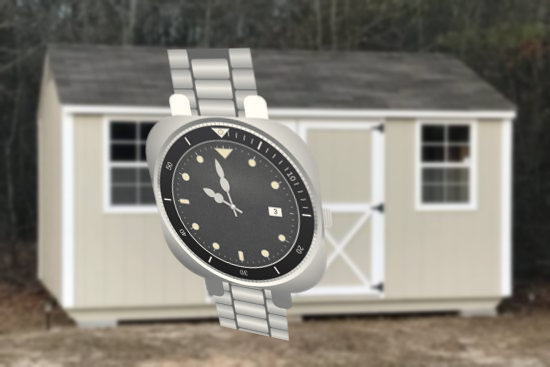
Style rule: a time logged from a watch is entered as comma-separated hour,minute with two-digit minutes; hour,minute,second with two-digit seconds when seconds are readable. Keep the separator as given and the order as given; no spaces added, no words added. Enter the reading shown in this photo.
9,58
